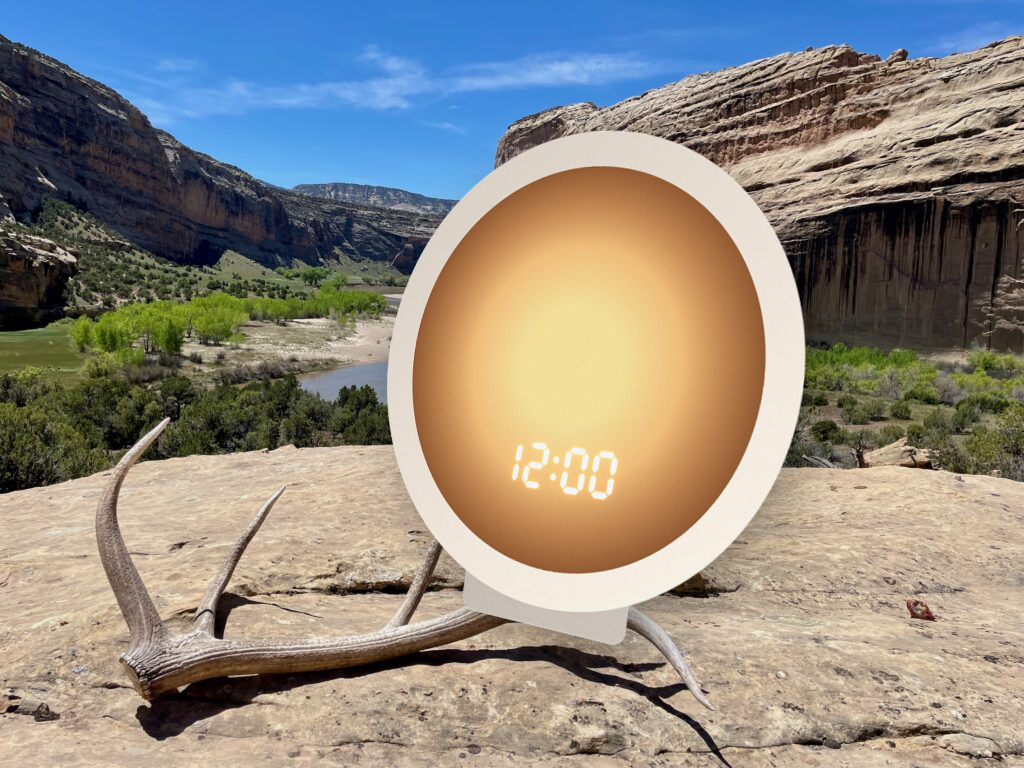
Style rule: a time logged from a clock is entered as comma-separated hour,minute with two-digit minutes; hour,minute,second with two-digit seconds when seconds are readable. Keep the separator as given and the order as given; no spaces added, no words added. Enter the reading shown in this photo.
12,00
